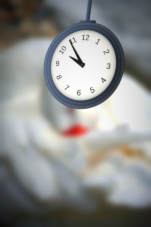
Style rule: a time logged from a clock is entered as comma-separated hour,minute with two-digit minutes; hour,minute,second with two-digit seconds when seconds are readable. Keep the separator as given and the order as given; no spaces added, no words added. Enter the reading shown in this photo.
9,54
